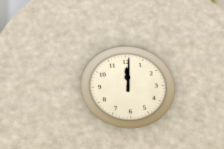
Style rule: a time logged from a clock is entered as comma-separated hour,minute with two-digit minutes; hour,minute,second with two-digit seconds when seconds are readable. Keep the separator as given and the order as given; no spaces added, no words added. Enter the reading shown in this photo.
12,01
